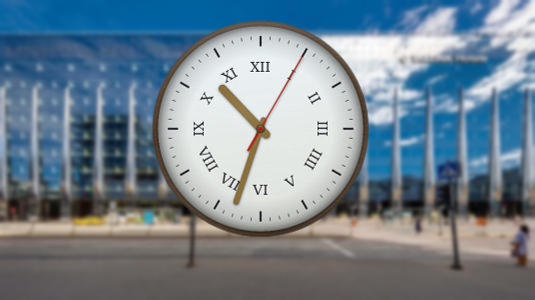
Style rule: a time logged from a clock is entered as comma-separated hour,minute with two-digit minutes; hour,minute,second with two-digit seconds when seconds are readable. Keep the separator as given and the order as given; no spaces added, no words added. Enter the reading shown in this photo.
10,33,05
